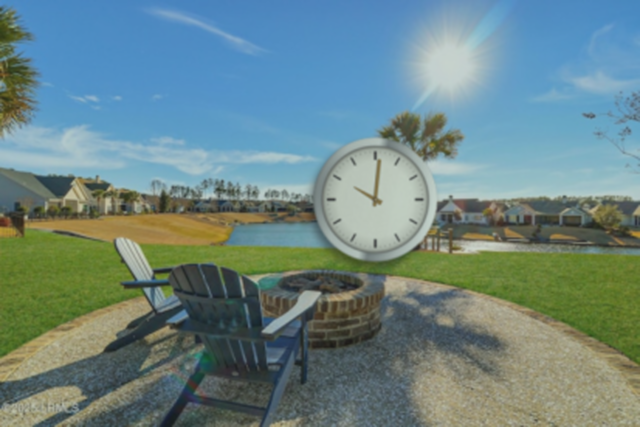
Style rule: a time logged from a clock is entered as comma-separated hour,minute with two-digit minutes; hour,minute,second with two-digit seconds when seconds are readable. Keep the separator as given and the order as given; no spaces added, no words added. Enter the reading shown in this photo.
10,01
